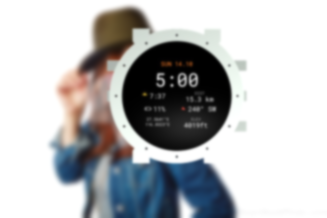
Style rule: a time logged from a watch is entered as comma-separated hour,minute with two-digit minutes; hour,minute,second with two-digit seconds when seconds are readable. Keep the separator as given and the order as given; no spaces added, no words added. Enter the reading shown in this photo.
5,00
